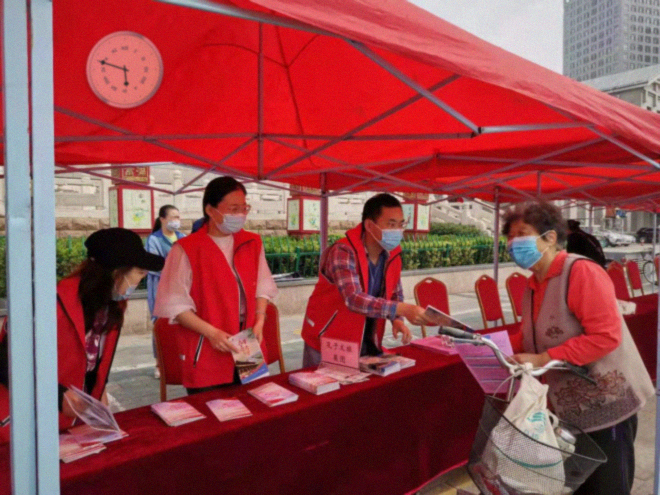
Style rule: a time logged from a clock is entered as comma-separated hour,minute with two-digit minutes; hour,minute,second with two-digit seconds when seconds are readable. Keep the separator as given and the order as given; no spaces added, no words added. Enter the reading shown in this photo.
5,48
